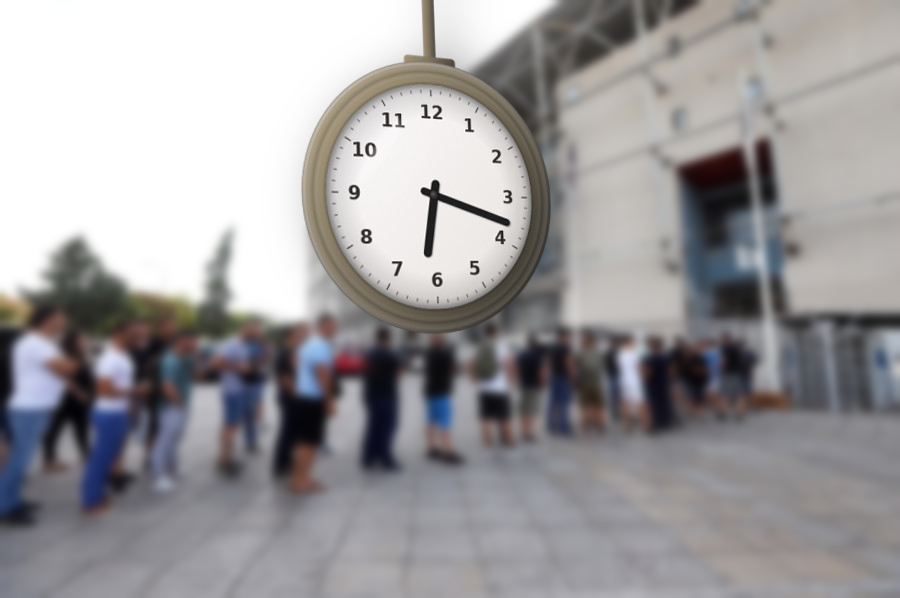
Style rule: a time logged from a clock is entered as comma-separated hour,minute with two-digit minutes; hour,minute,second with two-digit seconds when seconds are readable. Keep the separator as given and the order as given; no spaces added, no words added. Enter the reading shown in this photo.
6,18
